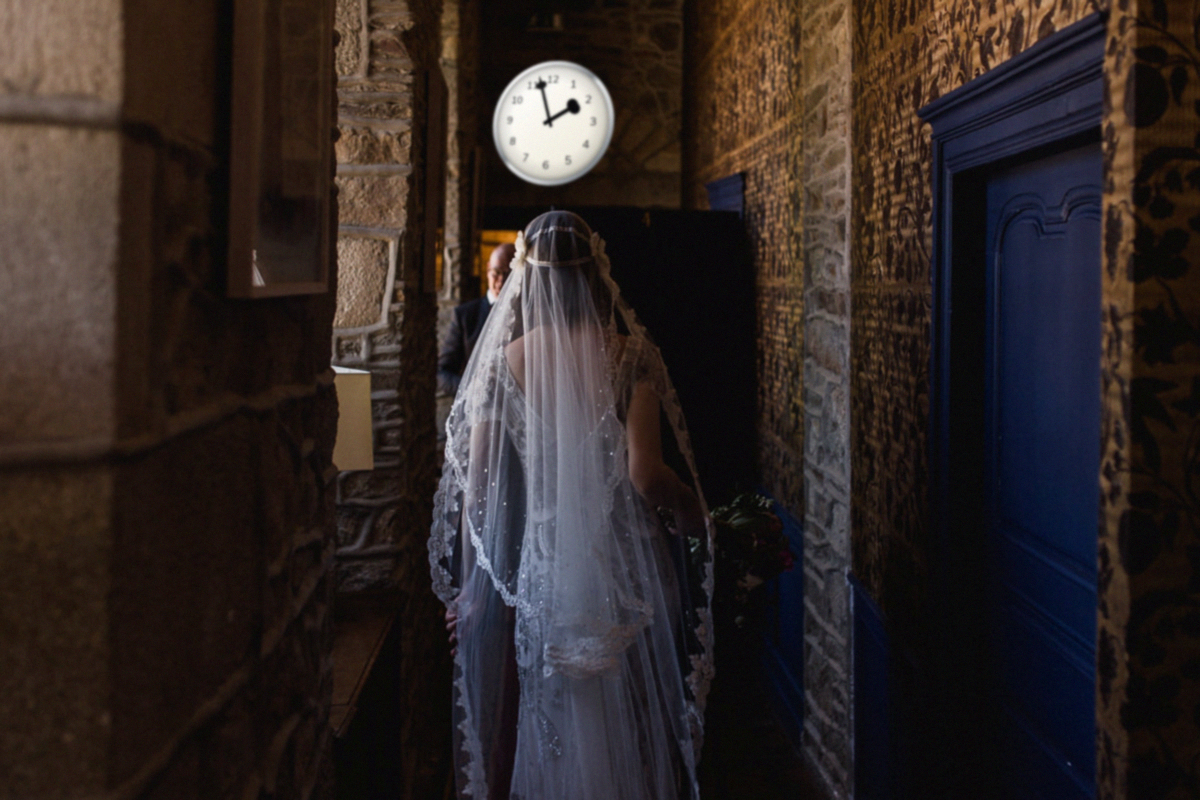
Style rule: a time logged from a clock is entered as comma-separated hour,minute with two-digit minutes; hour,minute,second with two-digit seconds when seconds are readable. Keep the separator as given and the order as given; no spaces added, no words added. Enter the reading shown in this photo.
1,57
